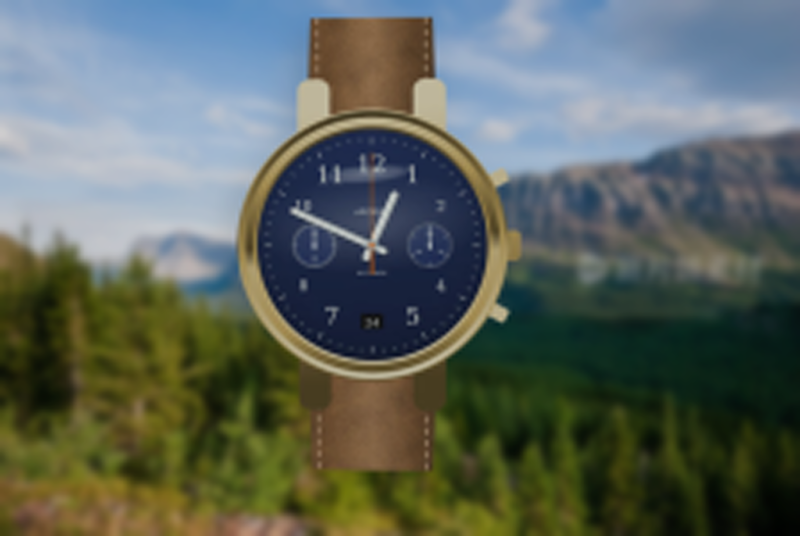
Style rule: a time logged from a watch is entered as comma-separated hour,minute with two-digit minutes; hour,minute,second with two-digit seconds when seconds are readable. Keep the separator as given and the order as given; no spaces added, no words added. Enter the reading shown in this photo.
12,49
